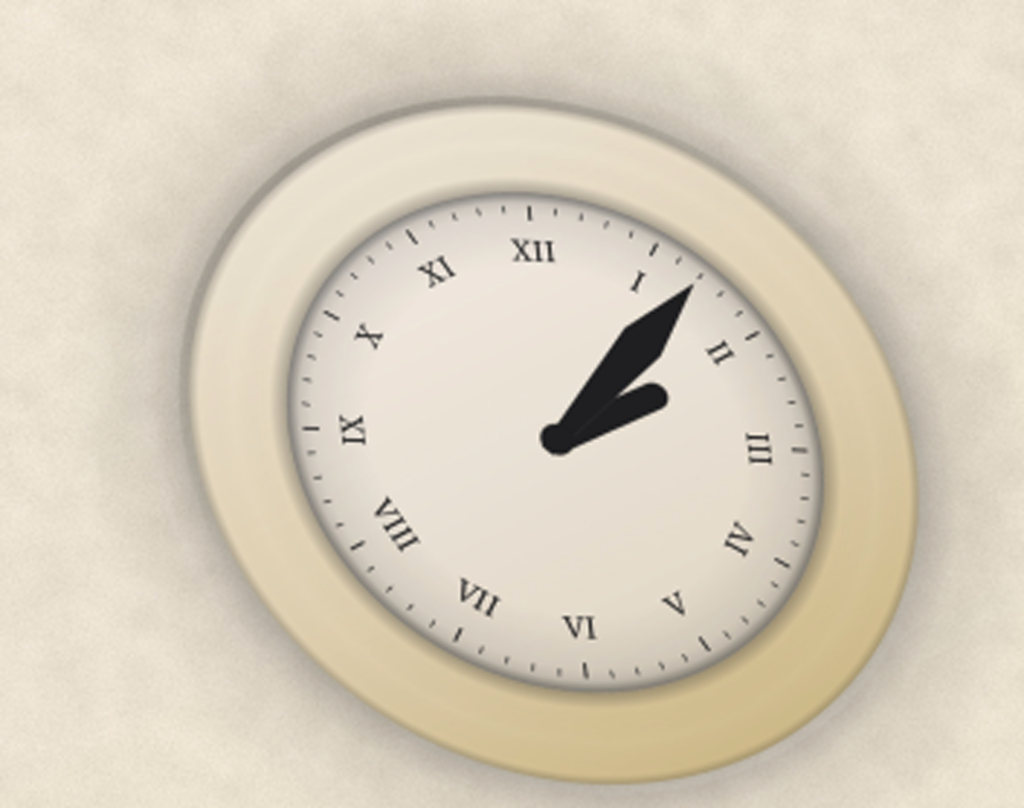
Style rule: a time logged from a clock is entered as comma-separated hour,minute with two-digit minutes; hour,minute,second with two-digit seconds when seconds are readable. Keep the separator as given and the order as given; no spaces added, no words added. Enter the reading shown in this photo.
2,07
